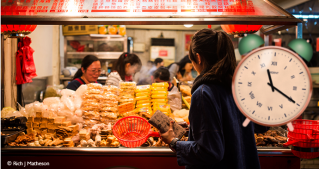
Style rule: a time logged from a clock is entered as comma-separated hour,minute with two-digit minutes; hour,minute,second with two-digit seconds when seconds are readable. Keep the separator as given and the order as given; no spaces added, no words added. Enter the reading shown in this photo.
11,20
